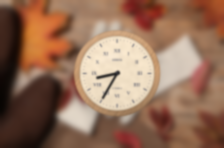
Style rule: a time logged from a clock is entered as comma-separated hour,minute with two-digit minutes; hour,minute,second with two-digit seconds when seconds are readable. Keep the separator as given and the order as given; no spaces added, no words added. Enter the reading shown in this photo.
8,35
